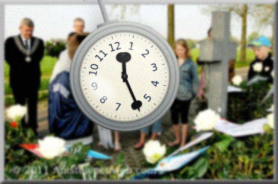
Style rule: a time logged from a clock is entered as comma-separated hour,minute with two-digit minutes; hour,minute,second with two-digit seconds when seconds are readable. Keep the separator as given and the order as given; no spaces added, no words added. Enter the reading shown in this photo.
12,29
